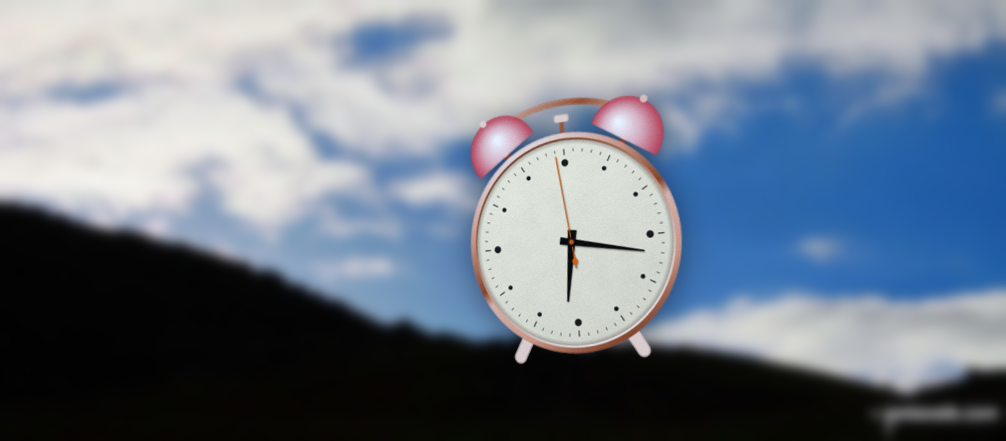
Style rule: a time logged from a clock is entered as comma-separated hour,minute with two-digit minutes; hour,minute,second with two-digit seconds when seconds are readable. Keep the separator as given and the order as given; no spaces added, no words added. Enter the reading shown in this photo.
6,16,59
